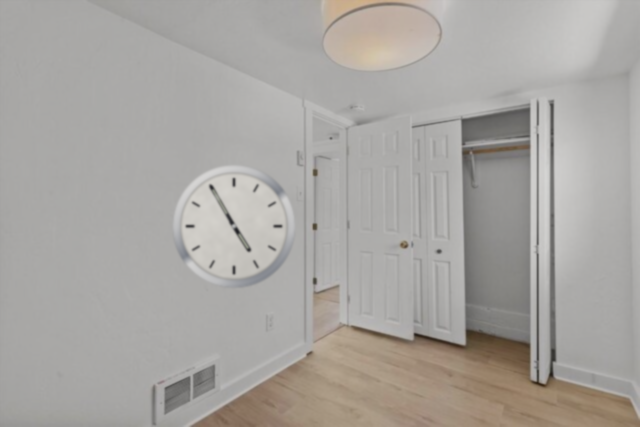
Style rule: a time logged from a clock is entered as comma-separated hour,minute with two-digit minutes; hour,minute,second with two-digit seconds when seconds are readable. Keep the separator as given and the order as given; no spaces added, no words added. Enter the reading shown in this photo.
4,55
